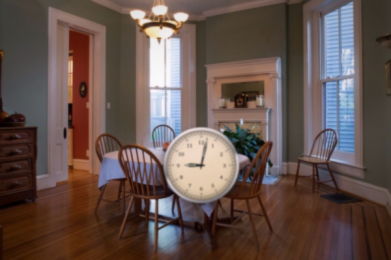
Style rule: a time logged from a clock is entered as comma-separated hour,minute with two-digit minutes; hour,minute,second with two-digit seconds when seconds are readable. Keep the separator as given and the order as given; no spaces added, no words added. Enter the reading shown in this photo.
9,02
